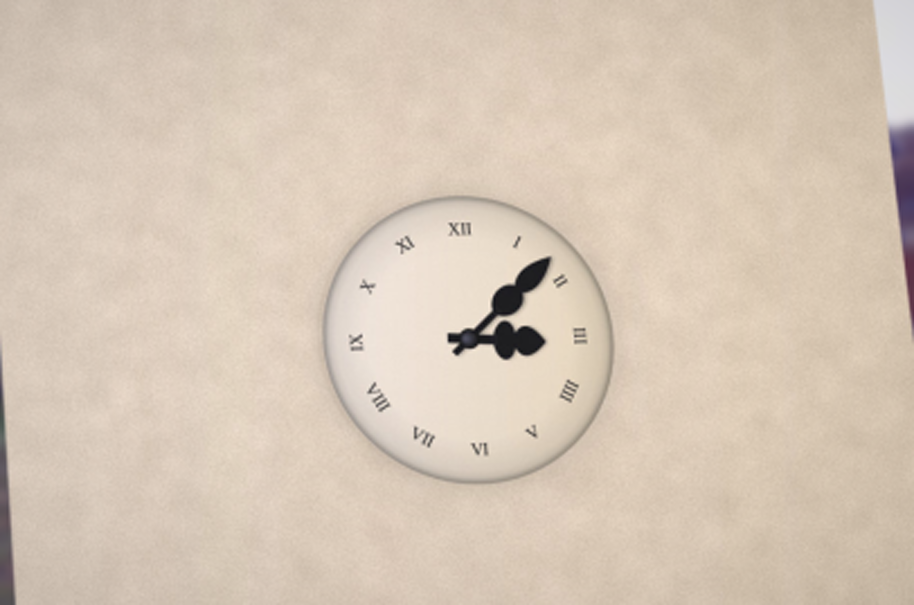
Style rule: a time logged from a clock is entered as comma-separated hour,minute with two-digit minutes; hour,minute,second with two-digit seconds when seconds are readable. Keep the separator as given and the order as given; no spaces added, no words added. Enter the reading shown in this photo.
3,08
